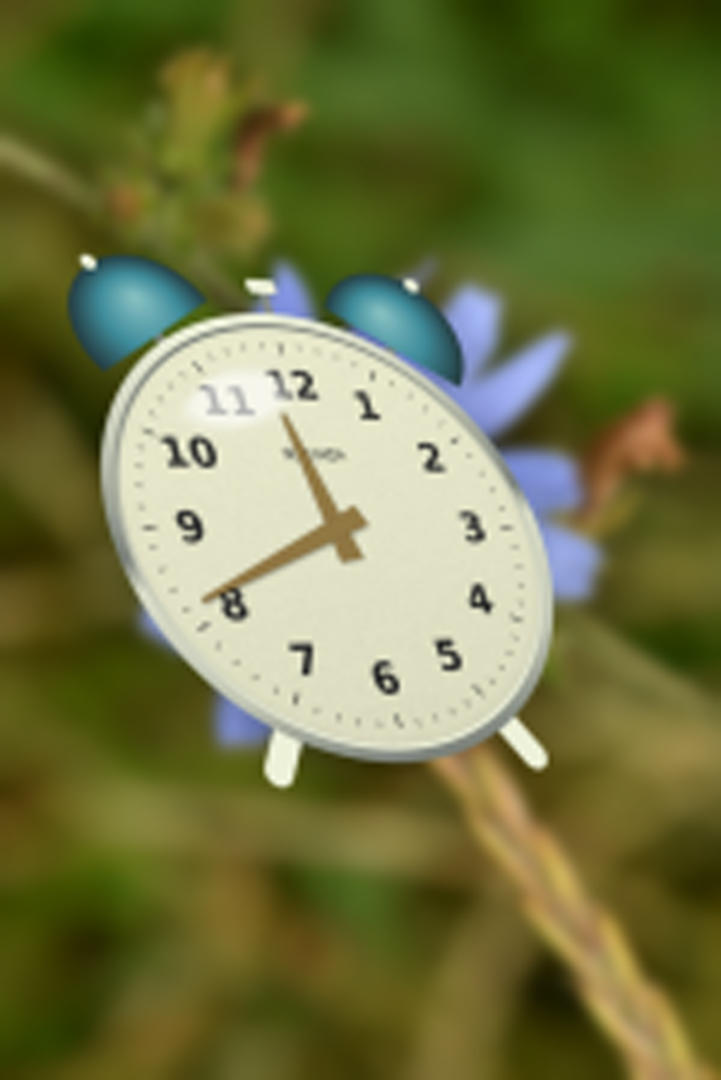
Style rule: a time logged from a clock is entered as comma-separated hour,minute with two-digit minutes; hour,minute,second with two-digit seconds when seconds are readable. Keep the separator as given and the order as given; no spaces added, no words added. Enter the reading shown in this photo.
11,41
